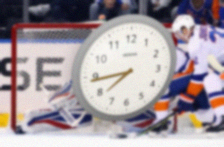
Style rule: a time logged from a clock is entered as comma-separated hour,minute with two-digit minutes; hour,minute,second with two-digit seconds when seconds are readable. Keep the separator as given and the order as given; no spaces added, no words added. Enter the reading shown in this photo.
7,44
